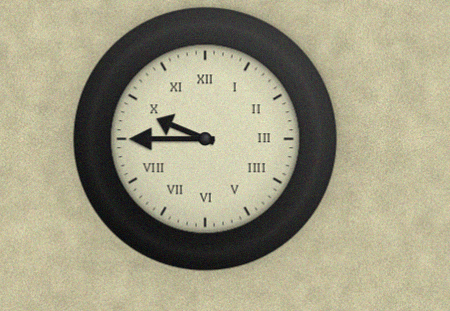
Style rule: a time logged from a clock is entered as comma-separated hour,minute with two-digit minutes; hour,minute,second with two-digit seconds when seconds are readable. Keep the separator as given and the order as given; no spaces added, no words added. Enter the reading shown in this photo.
9,45
